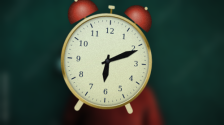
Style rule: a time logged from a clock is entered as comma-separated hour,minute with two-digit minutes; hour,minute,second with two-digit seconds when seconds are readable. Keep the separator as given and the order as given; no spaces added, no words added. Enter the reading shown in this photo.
6,11
